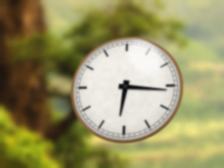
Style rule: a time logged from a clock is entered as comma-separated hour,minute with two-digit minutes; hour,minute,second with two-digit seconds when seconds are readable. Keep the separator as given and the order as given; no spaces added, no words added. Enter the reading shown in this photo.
6,16
